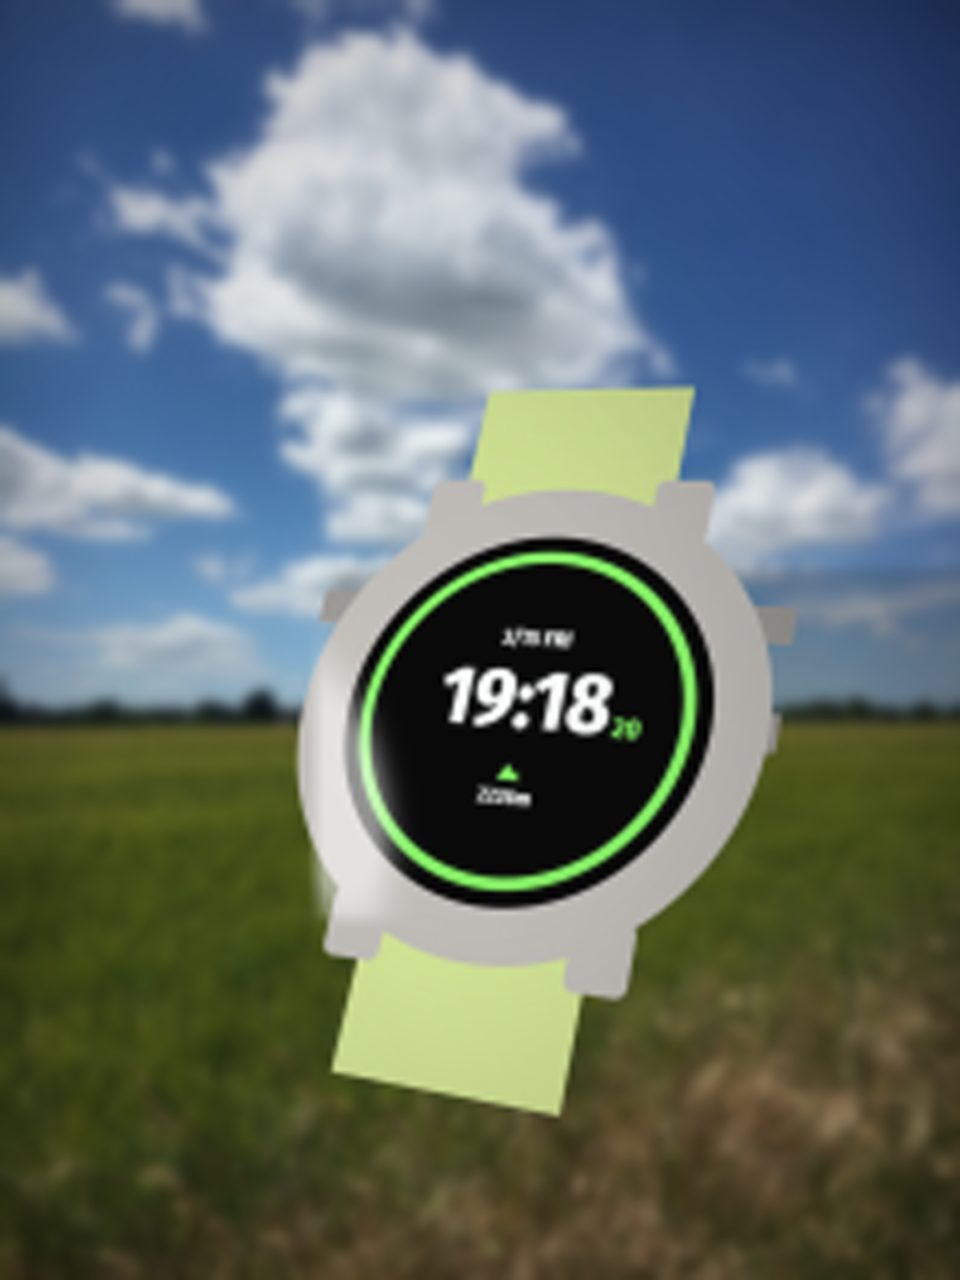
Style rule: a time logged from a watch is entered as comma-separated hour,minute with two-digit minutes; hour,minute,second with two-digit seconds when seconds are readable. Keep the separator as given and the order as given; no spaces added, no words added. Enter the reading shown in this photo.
19,18
